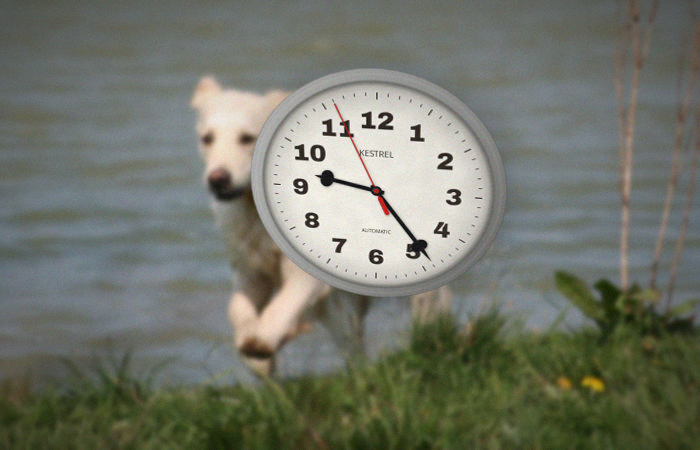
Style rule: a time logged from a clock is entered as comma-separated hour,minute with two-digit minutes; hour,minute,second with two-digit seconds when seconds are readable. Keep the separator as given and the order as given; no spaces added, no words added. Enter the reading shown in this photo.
9,23,56
